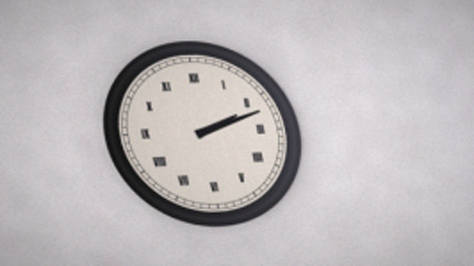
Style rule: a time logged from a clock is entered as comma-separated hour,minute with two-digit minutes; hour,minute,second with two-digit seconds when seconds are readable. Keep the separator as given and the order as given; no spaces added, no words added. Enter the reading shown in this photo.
2,12
